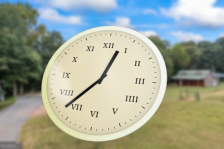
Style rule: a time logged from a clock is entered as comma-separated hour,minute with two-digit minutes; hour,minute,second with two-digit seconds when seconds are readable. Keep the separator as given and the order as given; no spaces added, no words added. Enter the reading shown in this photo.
12,37
